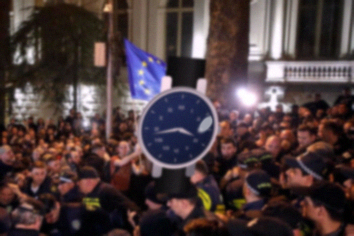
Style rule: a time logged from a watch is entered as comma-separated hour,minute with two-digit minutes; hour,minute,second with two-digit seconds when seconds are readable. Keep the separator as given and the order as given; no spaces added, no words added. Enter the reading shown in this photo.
3,43
